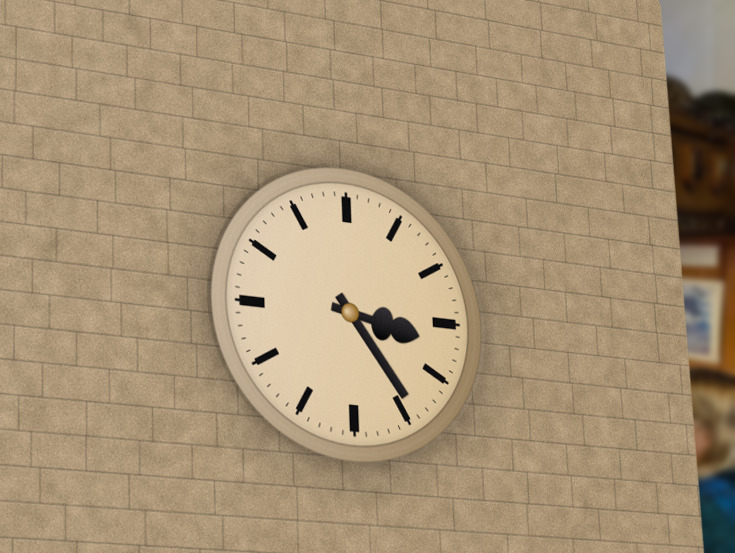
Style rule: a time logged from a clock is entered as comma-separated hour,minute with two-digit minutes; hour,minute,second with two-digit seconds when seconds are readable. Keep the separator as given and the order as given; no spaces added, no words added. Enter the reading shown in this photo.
3,24
